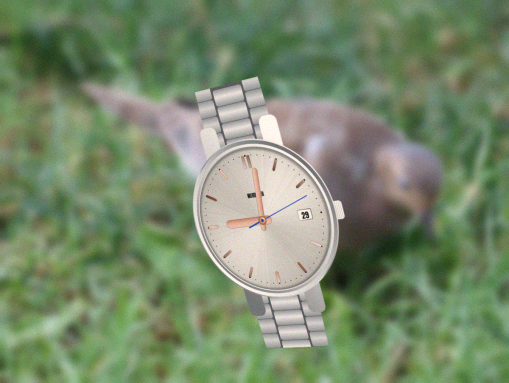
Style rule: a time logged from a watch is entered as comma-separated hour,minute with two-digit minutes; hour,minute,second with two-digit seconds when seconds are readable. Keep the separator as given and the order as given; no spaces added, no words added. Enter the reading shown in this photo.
9,01,12
